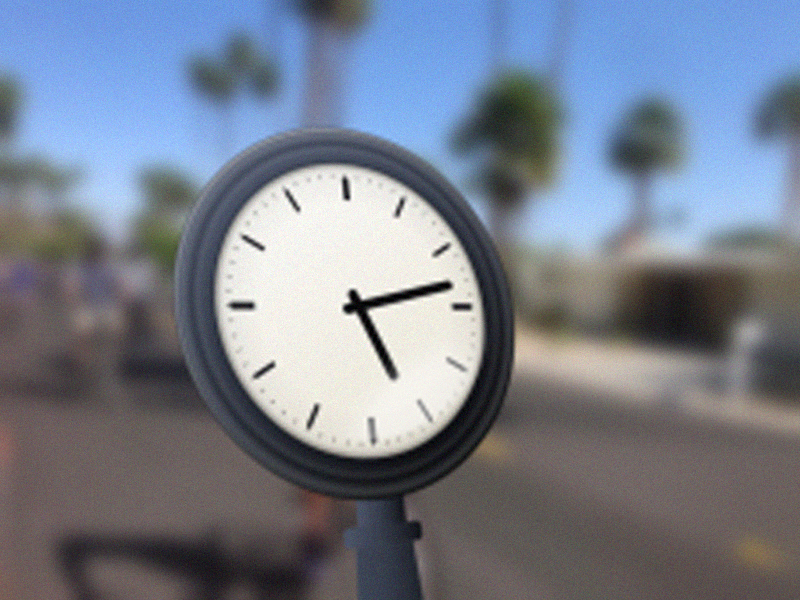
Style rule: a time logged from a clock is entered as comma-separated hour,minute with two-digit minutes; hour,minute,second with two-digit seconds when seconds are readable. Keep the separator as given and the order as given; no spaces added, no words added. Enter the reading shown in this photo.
5,13
